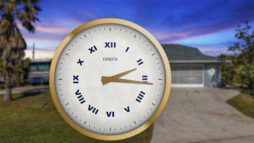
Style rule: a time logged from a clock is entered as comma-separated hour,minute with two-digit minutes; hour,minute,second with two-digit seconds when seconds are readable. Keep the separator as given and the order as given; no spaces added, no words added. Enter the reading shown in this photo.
2,16
